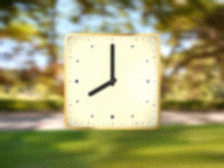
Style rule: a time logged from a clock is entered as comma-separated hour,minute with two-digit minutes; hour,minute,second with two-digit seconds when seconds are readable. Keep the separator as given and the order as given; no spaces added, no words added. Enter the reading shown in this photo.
8,00
